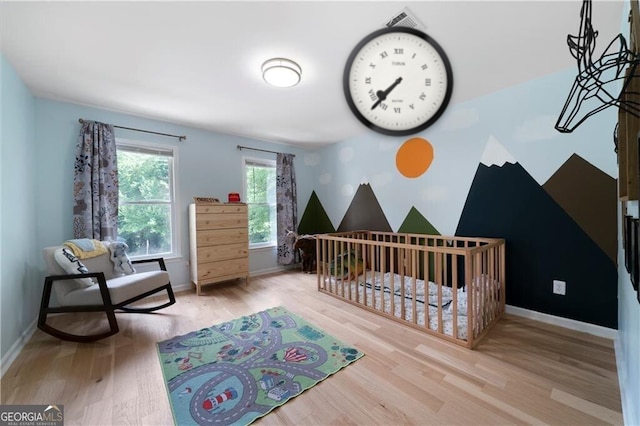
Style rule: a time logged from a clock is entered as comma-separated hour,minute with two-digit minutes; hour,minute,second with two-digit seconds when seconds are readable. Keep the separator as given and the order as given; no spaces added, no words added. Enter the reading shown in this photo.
7,37
